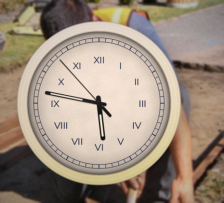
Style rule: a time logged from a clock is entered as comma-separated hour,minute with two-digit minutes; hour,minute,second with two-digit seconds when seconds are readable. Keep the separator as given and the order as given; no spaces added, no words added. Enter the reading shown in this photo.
5,46,53
